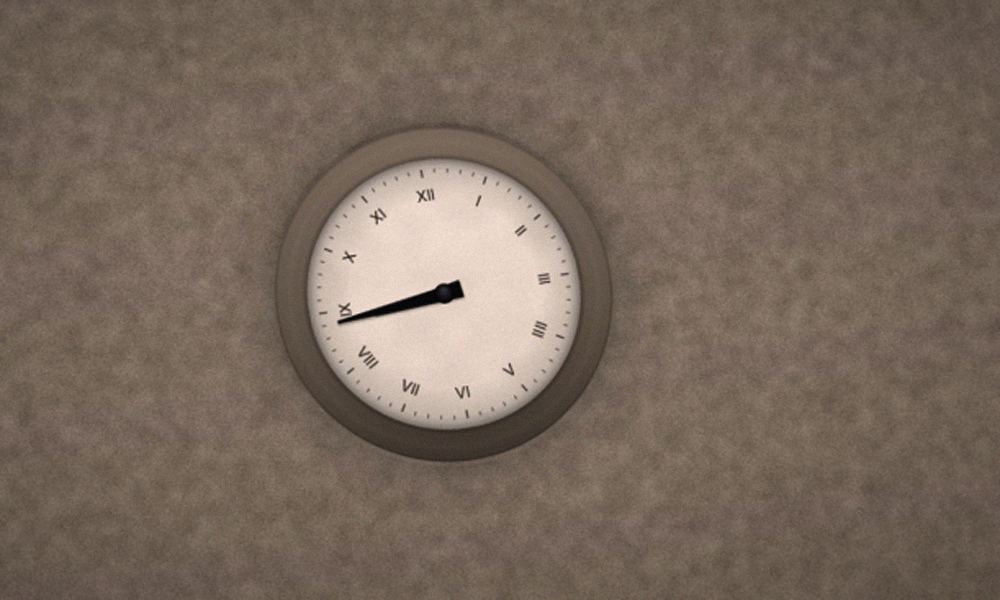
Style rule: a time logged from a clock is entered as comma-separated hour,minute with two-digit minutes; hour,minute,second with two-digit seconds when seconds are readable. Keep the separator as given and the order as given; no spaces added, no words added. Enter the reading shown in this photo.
8,44
